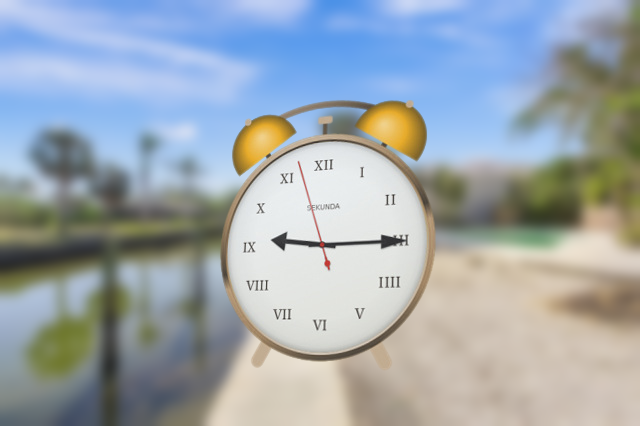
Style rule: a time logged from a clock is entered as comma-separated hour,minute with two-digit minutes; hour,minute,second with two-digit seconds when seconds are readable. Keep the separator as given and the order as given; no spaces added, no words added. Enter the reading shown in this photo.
9,14,57
